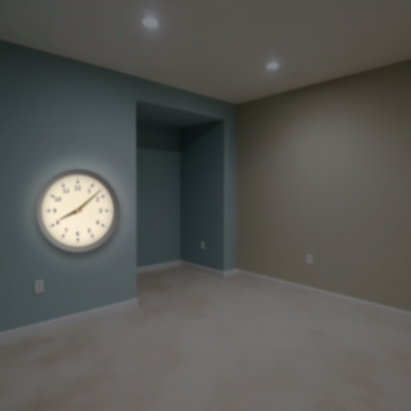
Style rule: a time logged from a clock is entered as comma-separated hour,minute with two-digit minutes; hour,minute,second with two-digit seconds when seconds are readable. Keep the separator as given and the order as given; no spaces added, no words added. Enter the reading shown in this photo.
8,08
